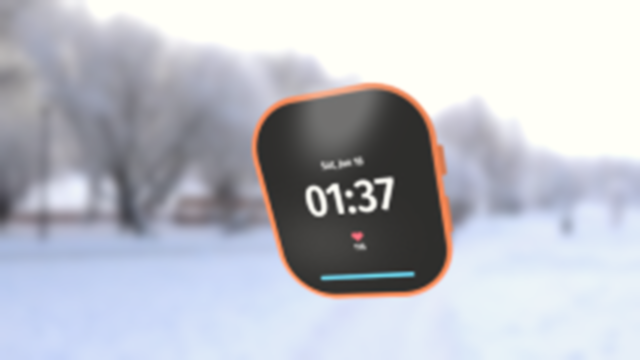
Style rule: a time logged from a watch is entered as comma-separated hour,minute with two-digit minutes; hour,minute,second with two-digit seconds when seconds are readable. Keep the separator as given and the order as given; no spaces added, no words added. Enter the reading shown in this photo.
1,37
